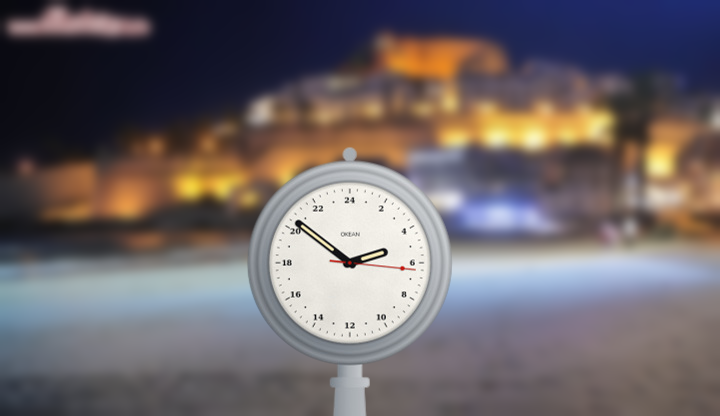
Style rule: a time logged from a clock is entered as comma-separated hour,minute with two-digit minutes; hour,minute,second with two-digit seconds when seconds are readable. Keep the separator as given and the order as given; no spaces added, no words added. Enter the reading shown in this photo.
4,51,16
